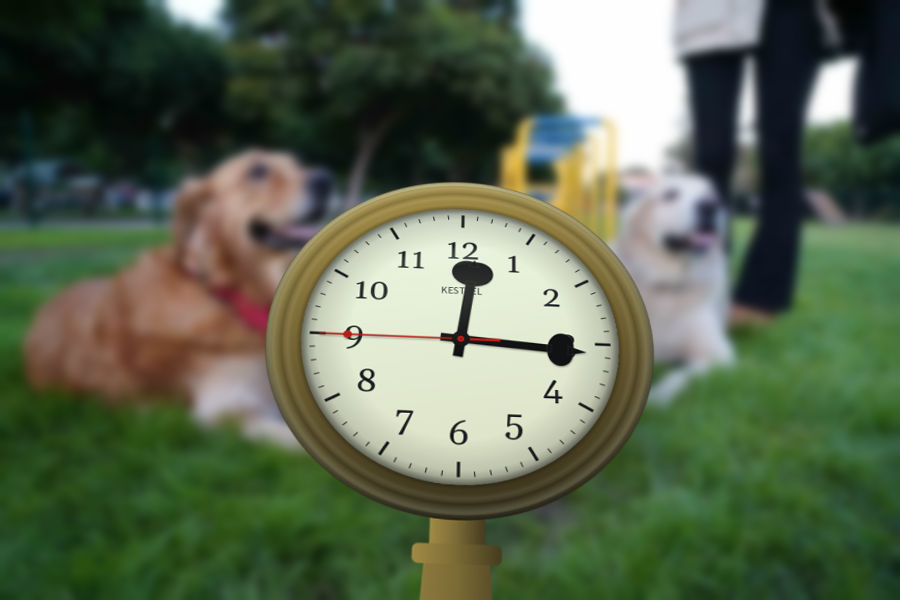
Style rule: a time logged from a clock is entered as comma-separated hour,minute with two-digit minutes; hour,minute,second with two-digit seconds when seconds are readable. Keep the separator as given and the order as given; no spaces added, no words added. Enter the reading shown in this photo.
12,15,45
